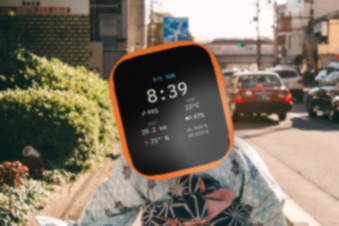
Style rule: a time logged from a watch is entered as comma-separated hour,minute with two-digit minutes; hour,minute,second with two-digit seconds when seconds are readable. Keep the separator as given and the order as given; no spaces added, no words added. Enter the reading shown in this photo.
8,39
